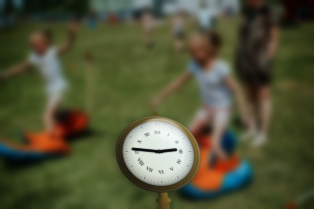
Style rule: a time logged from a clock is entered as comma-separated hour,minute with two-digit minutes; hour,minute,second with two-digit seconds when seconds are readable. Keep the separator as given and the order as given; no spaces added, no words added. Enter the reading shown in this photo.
2,46
